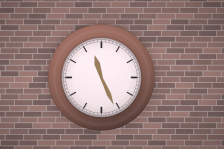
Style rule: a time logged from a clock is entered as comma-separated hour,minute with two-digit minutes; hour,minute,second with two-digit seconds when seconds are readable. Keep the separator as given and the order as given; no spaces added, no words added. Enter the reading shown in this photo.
11,26
